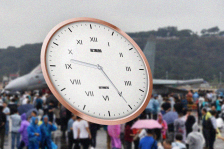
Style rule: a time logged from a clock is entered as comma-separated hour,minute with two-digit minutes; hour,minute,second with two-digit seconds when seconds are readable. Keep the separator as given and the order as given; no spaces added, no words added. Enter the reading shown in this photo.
9,25
